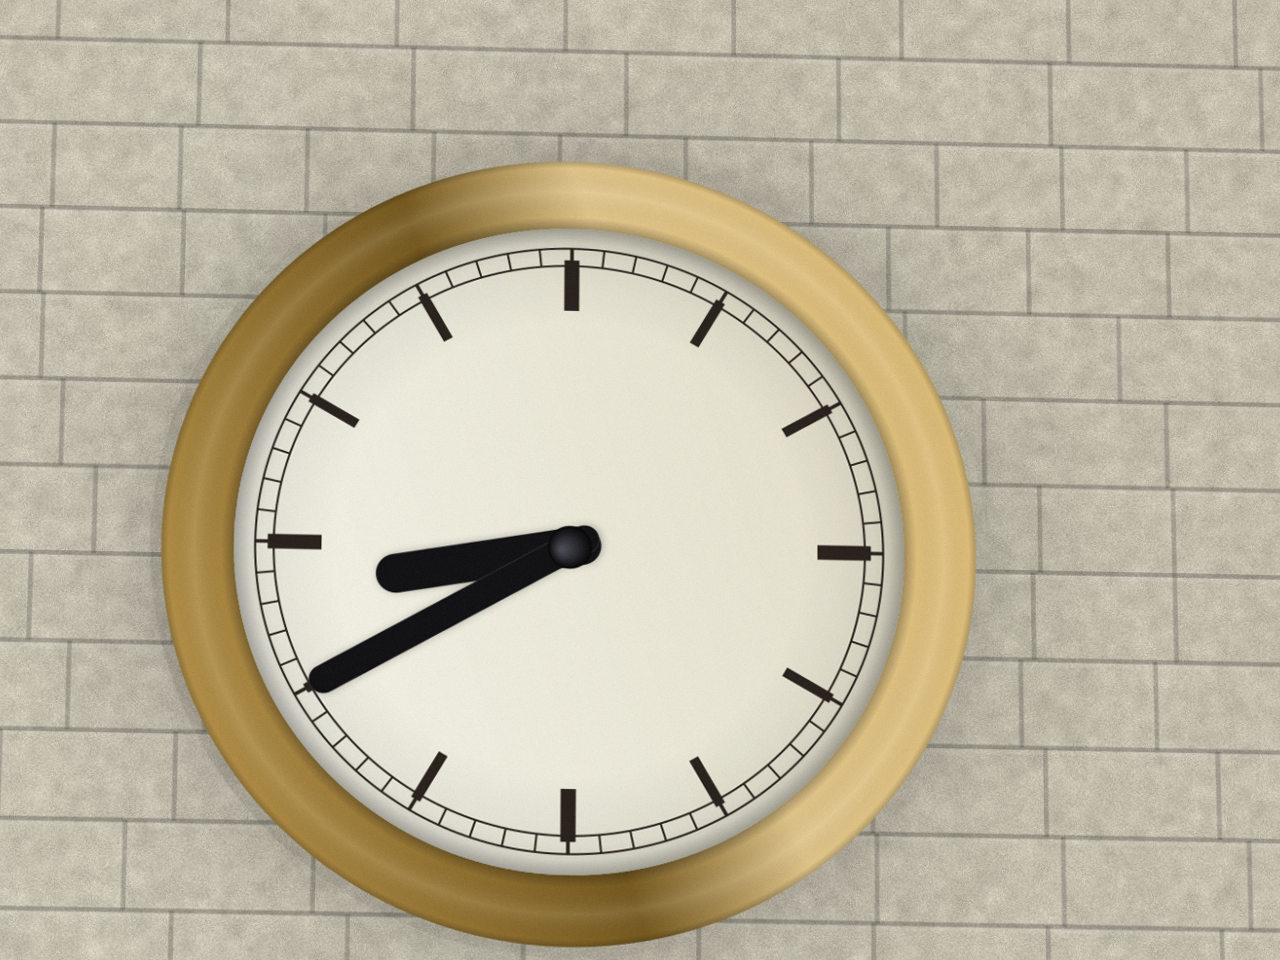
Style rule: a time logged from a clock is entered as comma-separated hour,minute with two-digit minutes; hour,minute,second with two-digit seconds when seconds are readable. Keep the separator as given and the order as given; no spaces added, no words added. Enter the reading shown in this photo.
8,40
